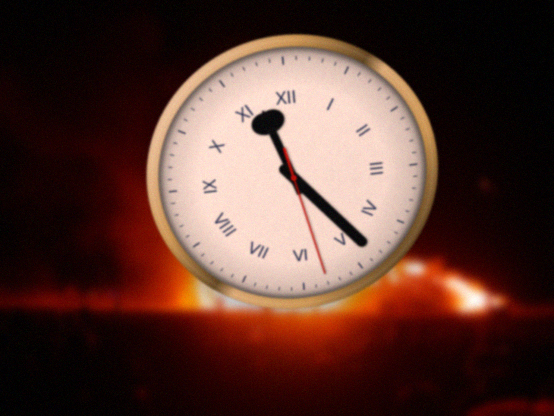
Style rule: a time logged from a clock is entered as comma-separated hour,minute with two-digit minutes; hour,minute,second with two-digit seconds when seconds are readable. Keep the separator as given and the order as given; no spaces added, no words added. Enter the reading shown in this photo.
11,23,28
